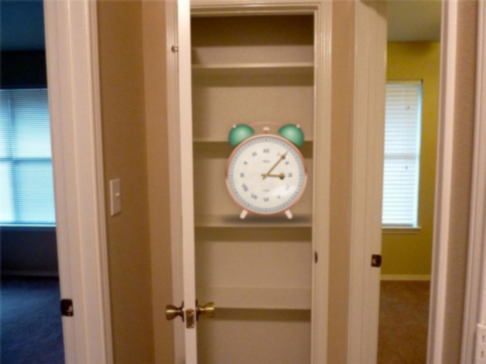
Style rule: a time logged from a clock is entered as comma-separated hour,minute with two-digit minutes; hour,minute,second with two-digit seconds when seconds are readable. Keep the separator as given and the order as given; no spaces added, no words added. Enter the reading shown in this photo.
3,07
